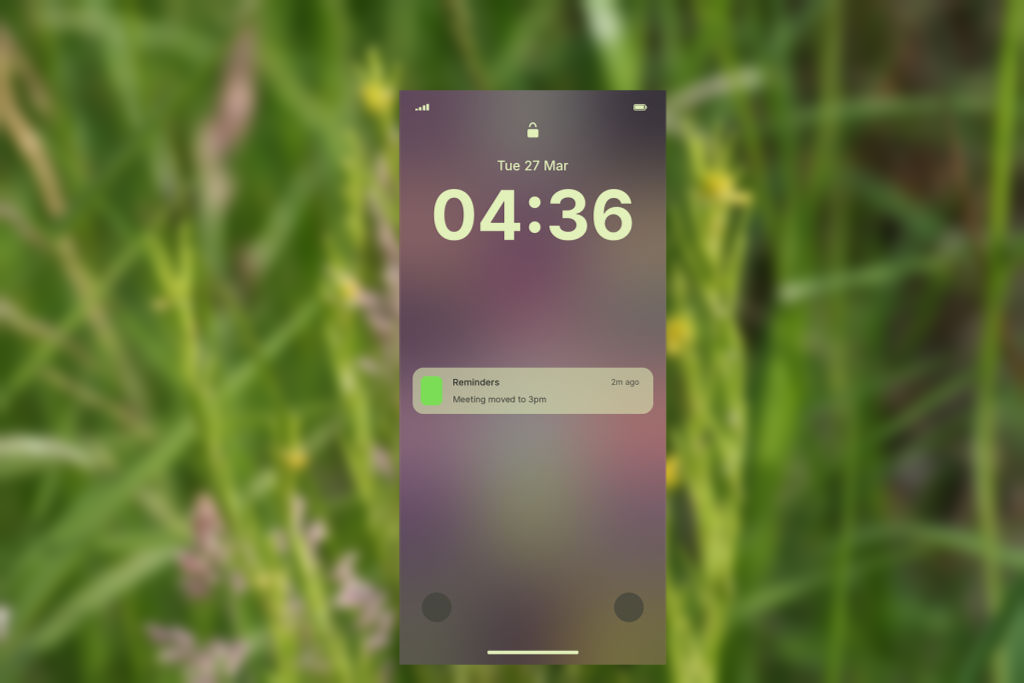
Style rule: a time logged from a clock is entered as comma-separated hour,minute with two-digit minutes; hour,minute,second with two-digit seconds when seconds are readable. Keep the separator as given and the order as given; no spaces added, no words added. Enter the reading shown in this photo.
4,36
